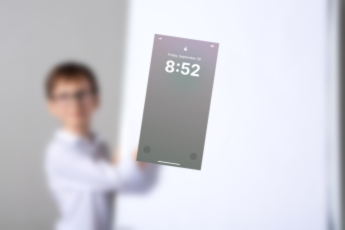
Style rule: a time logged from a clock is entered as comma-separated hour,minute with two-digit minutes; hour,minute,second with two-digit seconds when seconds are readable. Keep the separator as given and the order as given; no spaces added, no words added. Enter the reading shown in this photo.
8,52
